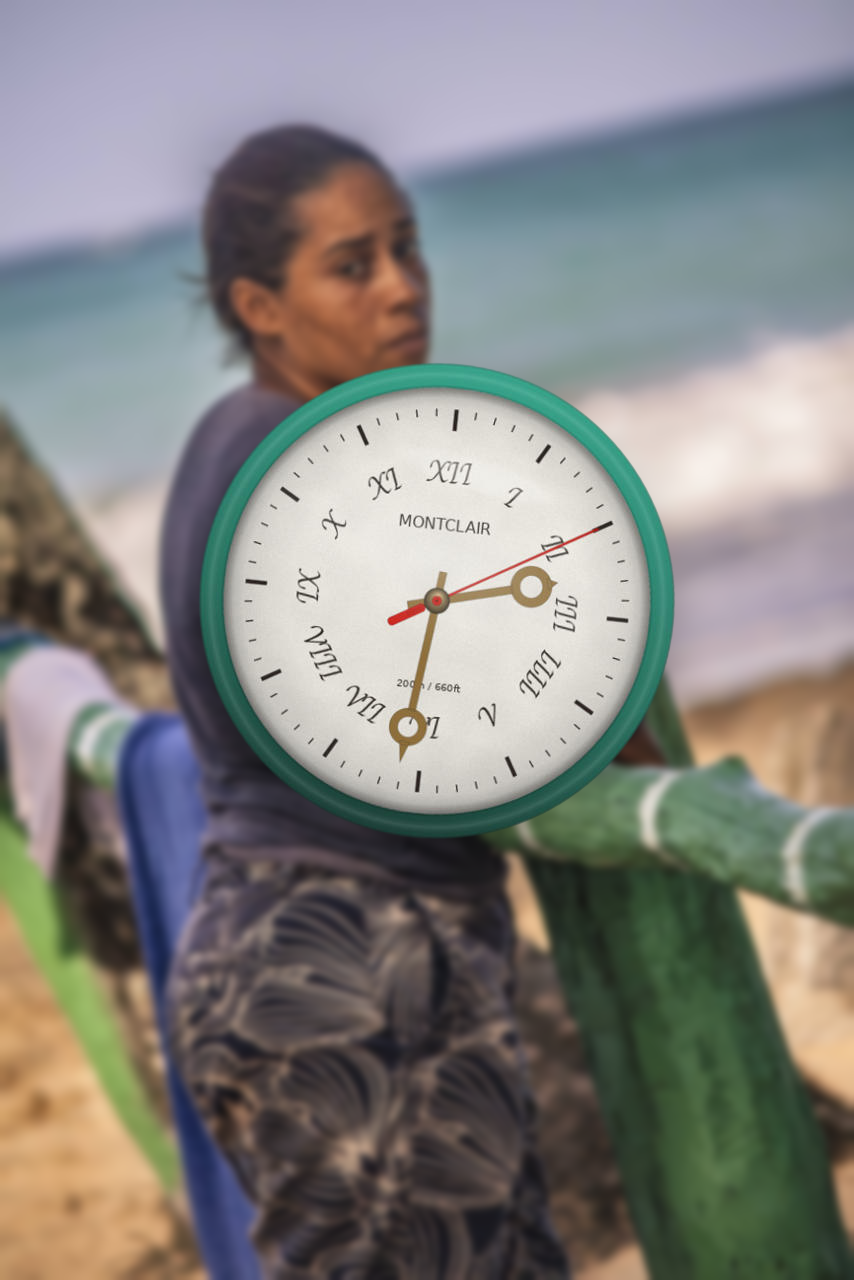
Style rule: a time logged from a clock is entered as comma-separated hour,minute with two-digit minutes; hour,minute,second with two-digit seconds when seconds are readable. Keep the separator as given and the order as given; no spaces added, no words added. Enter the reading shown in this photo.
2,31,10
